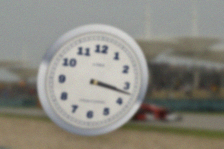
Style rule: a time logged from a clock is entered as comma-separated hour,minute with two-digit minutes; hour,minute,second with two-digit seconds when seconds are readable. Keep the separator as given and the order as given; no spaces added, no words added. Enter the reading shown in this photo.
3,17
